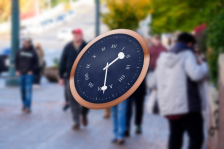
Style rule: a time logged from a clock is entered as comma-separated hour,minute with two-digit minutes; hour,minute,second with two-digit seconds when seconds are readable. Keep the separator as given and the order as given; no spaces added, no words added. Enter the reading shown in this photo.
1,28
